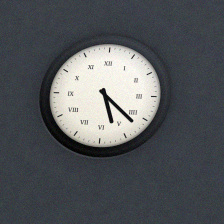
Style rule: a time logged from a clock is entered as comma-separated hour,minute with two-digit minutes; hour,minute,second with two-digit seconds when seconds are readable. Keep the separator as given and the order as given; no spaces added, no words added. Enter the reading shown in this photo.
5,22
